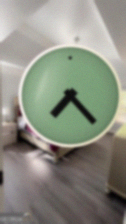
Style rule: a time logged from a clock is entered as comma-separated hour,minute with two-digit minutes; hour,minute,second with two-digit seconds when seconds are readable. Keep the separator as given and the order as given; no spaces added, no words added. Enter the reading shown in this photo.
7,23
